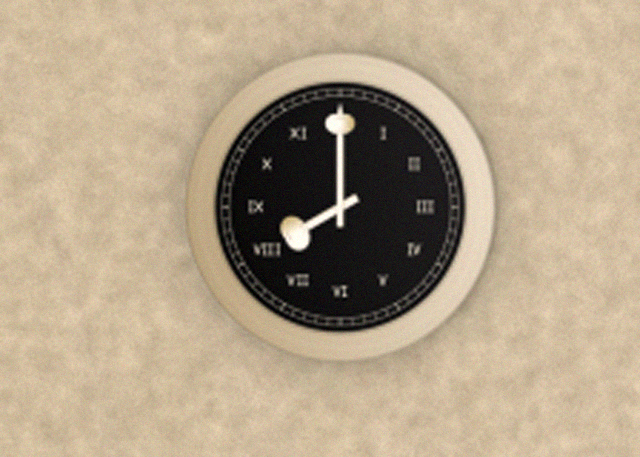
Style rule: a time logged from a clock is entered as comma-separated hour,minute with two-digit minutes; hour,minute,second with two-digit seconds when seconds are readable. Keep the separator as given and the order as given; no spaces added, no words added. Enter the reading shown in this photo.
8,00
